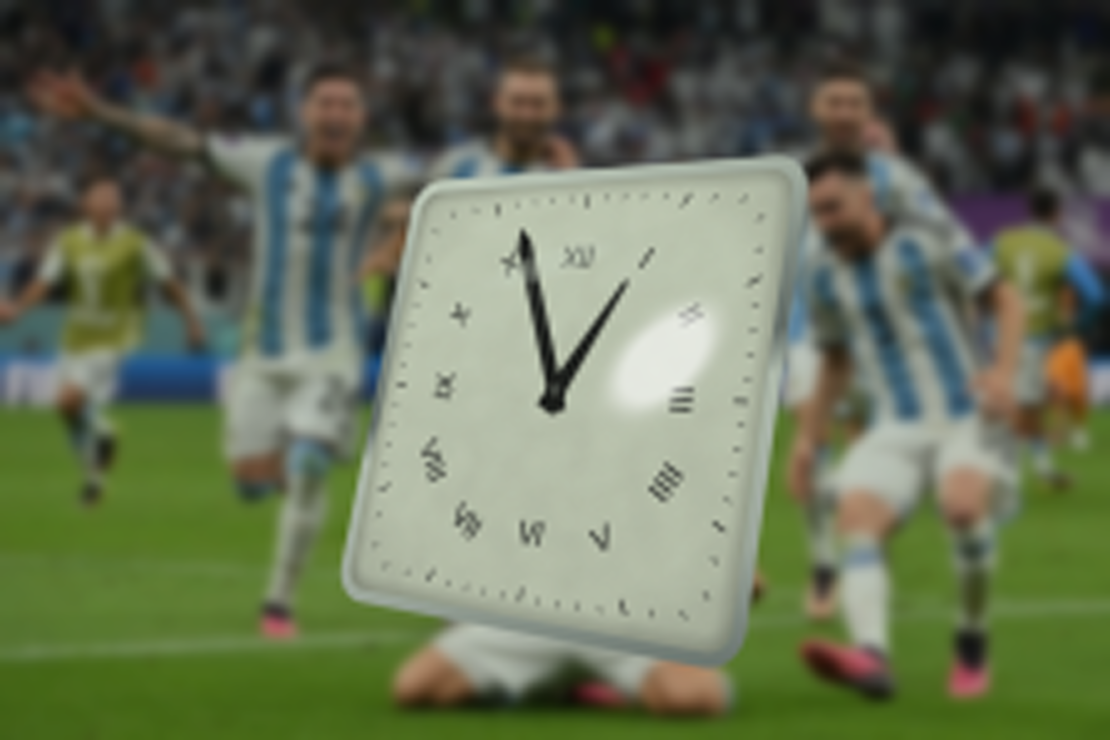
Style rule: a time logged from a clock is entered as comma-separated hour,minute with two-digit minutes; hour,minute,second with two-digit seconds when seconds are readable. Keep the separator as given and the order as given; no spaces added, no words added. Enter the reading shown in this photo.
12,56
